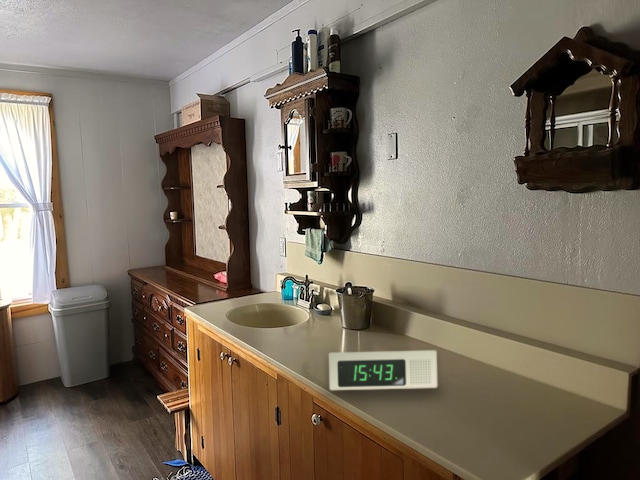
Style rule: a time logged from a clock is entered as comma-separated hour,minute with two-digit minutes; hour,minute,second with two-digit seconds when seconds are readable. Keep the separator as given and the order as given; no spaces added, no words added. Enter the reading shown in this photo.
15,43
